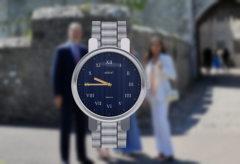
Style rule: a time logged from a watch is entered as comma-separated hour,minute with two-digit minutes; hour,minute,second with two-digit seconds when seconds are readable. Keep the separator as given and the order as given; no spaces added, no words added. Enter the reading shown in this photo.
9,45
